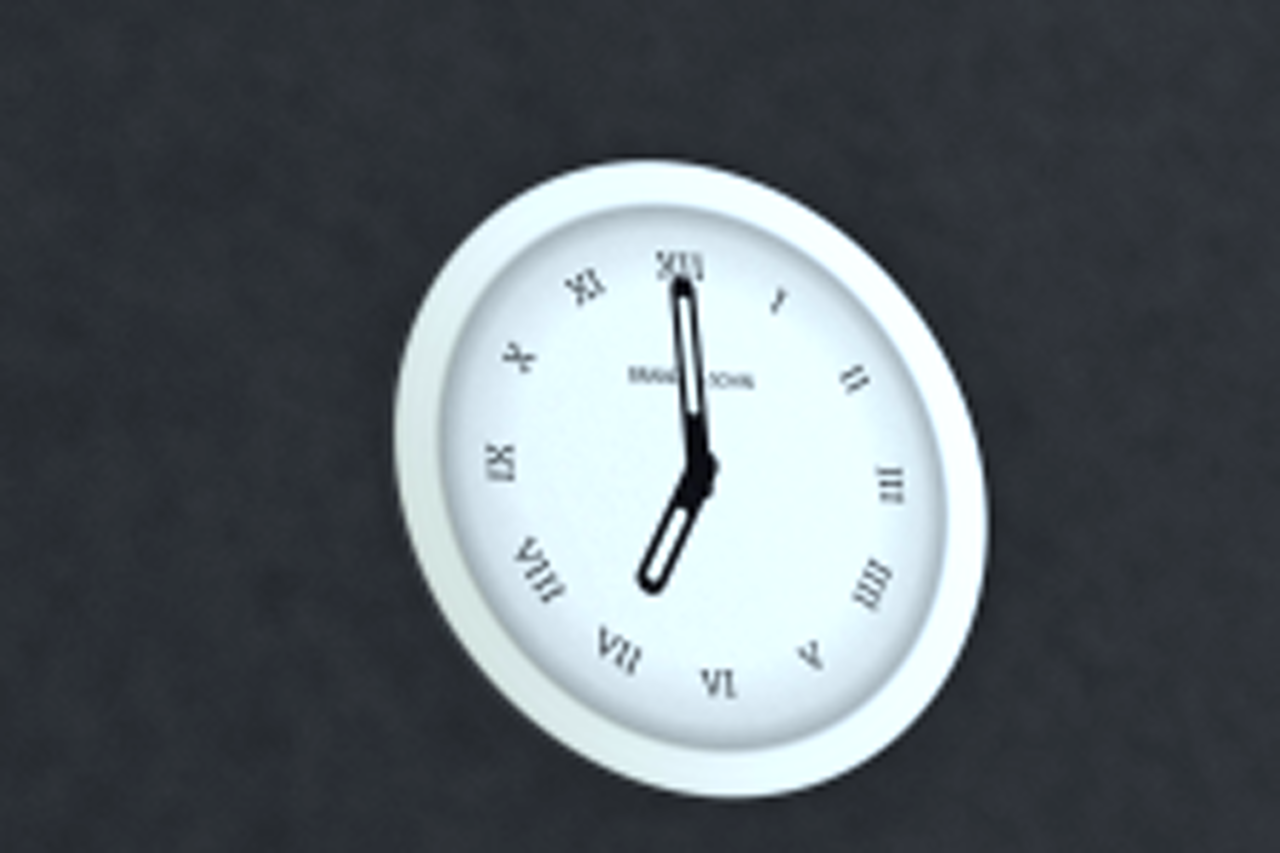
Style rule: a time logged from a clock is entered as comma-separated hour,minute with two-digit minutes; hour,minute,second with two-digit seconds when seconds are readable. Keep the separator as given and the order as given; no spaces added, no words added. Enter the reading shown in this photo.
7,00
